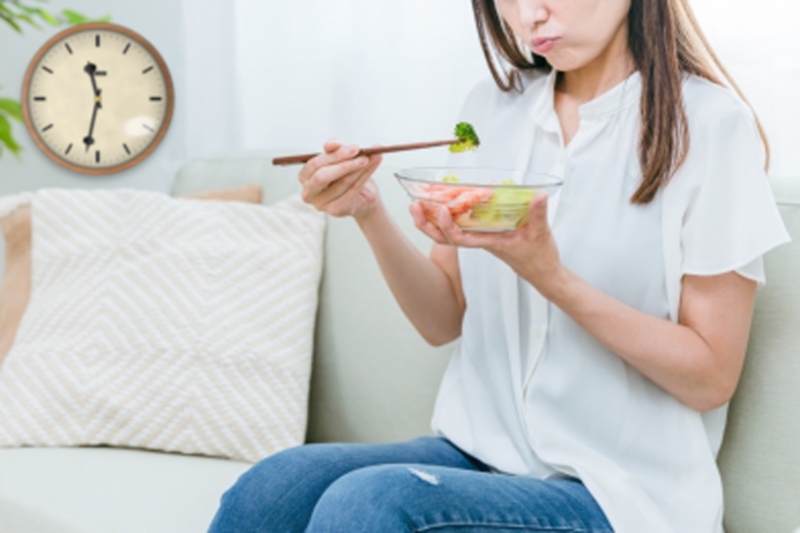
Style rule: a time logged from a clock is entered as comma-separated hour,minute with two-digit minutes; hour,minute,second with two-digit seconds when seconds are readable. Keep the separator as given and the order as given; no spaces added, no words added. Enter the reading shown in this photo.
11,32
